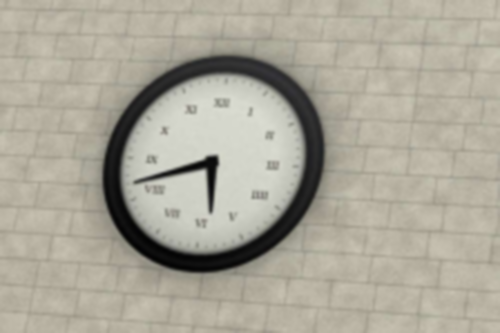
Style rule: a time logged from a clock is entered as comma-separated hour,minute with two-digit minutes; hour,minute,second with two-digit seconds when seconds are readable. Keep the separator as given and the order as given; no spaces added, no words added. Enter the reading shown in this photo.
5,42
